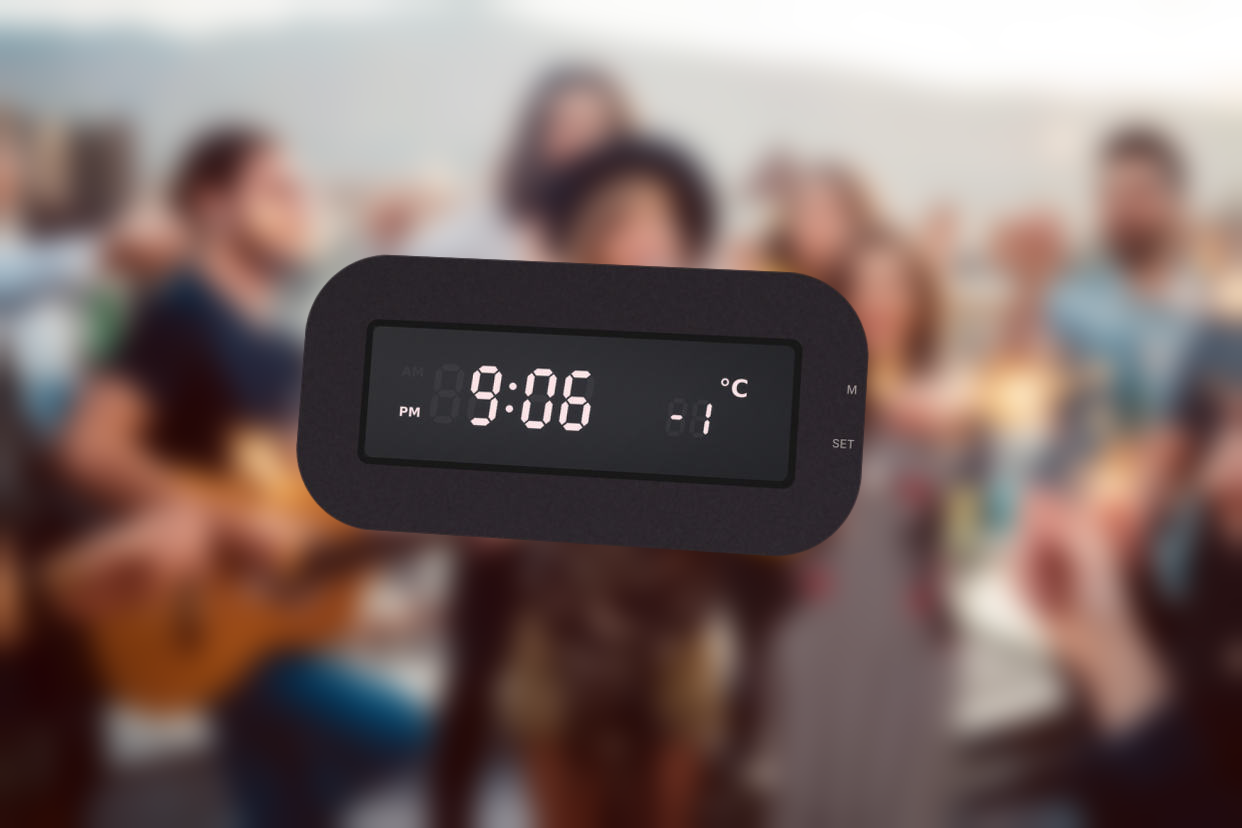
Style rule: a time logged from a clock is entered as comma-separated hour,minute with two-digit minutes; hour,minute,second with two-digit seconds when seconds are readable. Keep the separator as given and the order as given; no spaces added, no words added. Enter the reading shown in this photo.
9,06
